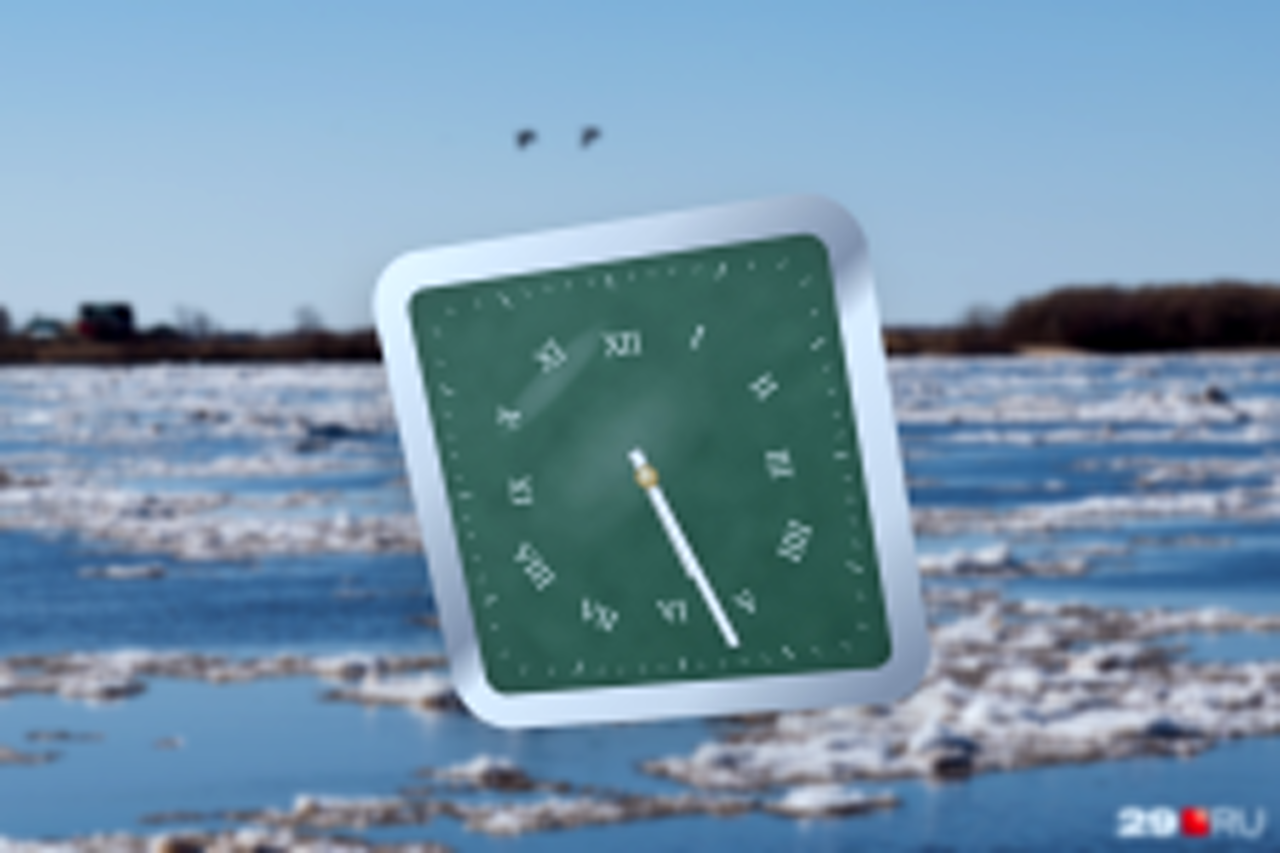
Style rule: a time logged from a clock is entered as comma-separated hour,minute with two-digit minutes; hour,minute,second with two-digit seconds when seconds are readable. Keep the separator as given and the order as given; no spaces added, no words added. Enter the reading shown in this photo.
5,27
